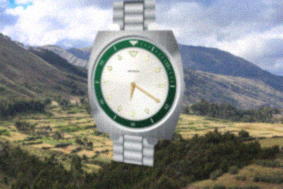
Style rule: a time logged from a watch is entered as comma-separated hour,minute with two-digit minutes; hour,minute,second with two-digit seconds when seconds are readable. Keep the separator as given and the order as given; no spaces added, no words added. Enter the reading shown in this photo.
6,20
